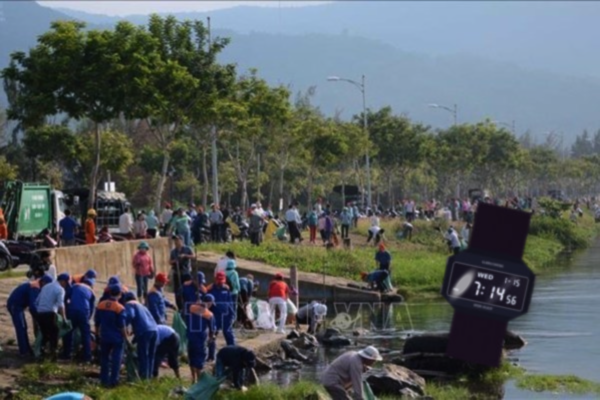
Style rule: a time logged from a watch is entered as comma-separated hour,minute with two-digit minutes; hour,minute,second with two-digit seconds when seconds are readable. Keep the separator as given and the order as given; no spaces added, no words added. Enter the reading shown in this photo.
7,14
